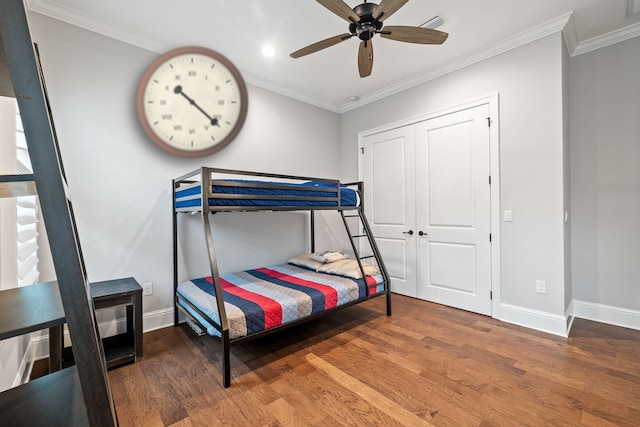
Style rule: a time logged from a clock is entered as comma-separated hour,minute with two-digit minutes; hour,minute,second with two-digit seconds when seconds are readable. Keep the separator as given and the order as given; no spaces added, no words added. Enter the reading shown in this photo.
10,22
